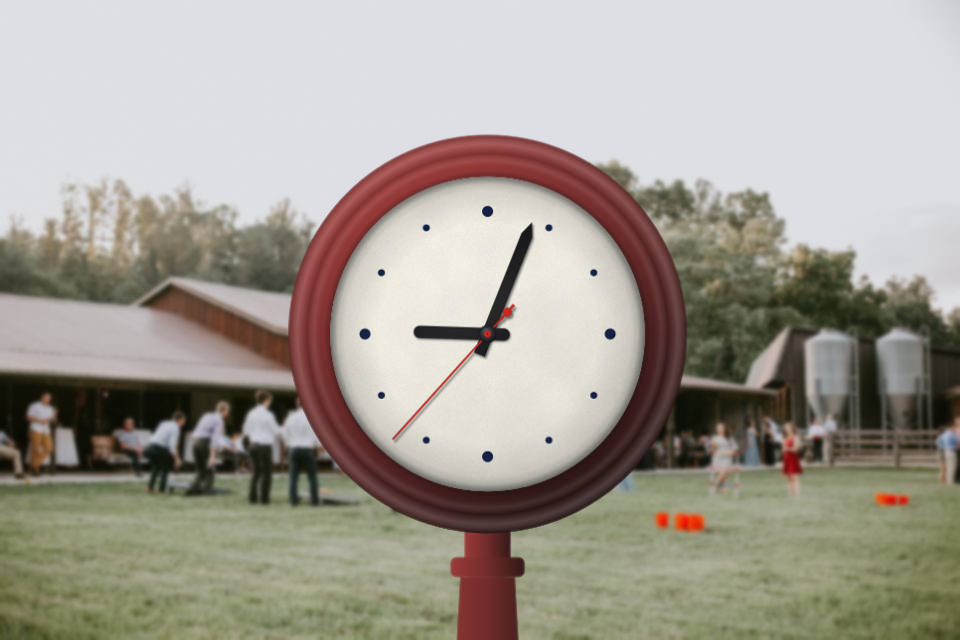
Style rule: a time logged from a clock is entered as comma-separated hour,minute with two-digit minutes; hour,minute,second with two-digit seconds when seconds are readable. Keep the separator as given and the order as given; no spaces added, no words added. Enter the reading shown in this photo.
9,03,37
